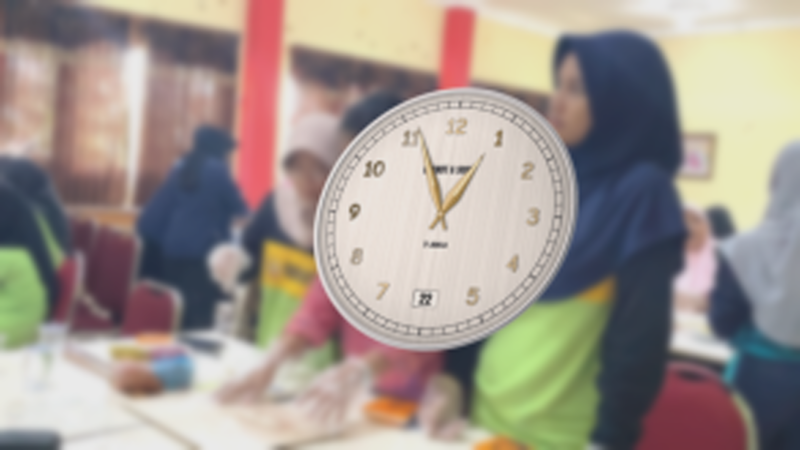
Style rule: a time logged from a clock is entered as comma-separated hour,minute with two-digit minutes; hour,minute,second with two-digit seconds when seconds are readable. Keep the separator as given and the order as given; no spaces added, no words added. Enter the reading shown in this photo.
12,56
